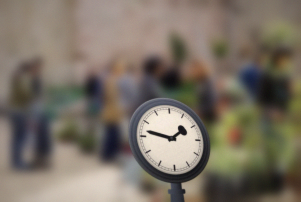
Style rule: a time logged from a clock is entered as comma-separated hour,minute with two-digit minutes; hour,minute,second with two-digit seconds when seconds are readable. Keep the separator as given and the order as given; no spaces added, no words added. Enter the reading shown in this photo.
1,47
